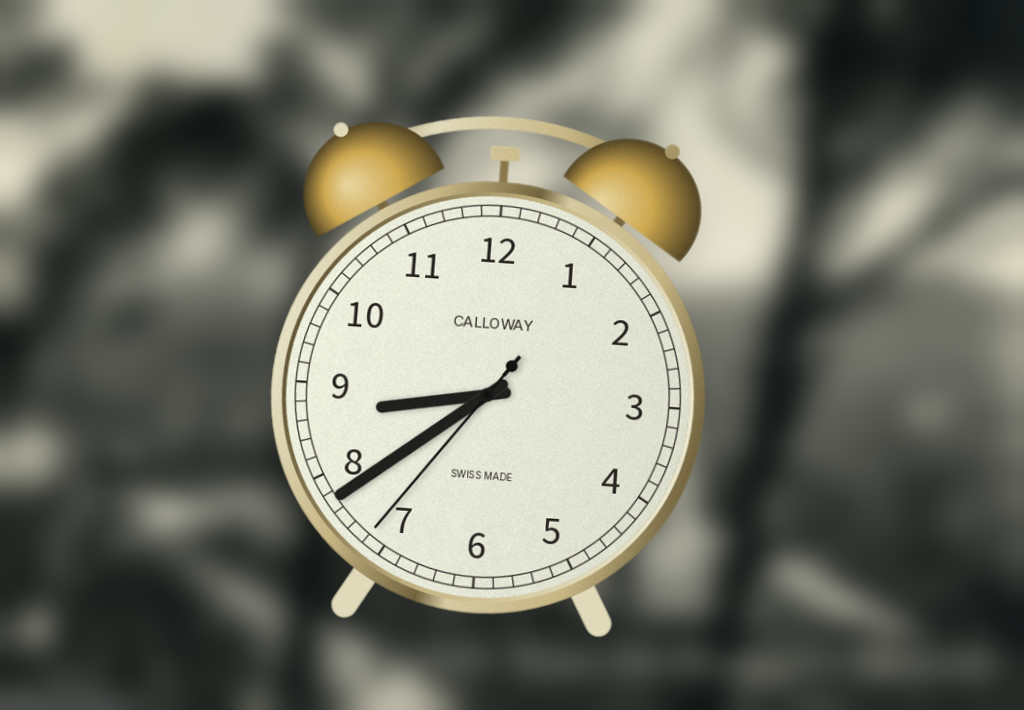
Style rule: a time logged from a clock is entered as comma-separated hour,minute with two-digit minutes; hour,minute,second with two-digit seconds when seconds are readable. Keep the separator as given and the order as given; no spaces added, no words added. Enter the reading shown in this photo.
8,38,36
